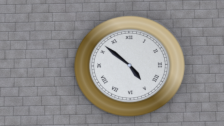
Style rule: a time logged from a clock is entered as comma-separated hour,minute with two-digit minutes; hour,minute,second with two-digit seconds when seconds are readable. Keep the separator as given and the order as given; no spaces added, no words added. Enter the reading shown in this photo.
4,52
